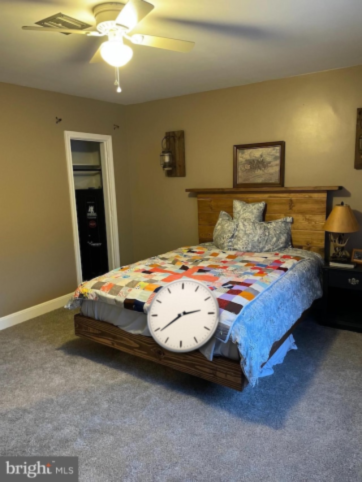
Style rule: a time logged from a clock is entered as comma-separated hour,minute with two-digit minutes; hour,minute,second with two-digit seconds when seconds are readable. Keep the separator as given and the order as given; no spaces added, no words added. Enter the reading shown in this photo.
2,39
